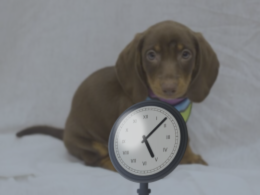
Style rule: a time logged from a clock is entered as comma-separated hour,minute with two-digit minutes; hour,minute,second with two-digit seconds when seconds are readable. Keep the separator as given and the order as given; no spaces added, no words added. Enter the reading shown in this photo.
5,08
